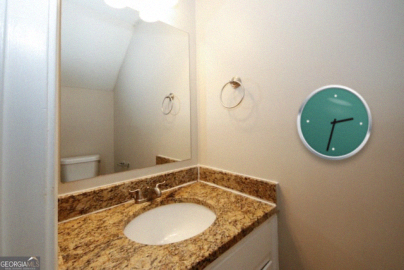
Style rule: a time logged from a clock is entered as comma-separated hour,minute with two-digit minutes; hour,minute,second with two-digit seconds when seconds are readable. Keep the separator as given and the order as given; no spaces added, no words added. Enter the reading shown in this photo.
2,32
